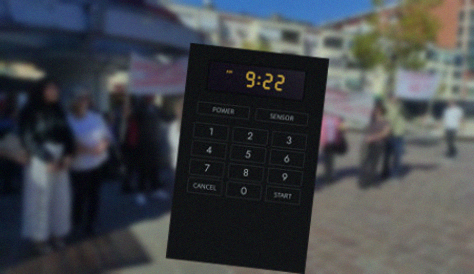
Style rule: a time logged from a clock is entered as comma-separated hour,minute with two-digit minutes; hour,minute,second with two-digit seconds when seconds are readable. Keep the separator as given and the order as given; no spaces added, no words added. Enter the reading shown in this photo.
9,22
